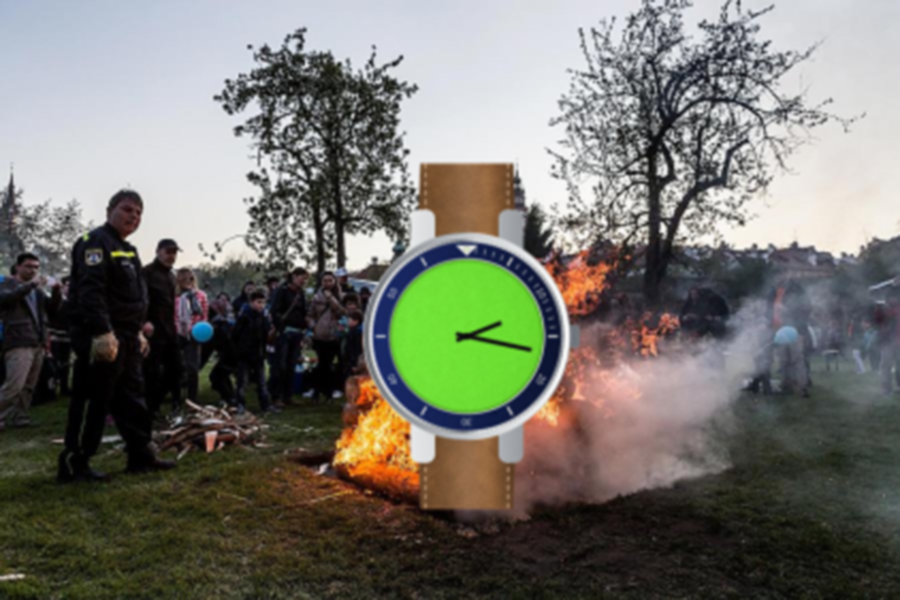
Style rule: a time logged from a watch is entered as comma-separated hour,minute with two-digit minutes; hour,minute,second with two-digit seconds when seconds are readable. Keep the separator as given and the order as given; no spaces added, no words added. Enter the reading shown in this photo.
2,17
